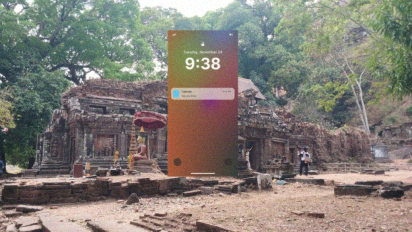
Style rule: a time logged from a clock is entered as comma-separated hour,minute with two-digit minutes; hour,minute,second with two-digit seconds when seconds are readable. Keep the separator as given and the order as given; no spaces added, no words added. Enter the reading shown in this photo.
9,38
